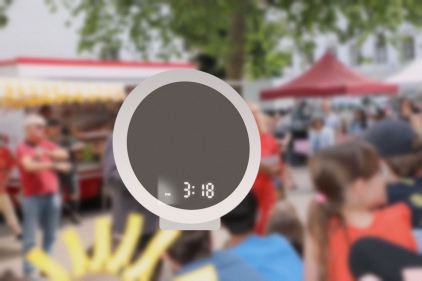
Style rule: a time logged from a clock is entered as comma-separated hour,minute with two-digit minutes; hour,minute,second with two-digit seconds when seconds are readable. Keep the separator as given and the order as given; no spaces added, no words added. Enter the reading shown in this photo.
3,18
